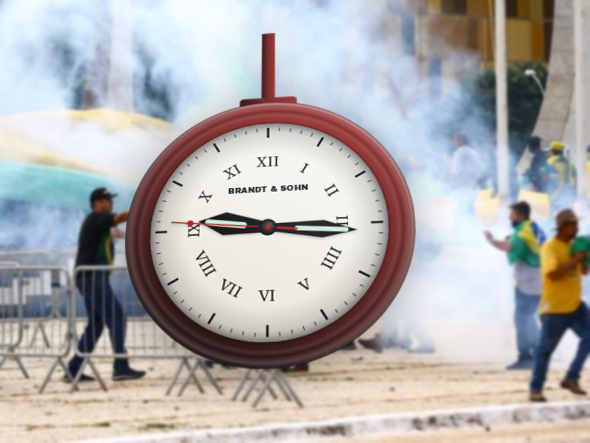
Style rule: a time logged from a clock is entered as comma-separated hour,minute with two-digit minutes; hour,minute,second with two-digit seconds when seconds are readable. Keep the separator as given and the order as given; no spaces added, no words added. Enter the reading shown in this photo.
9,15,46
